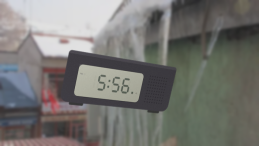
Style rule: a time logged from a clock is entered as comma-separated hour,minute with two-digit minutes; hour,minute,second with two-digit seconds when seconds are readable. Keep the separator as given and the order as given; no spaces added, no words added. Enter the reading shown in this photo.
5,56
